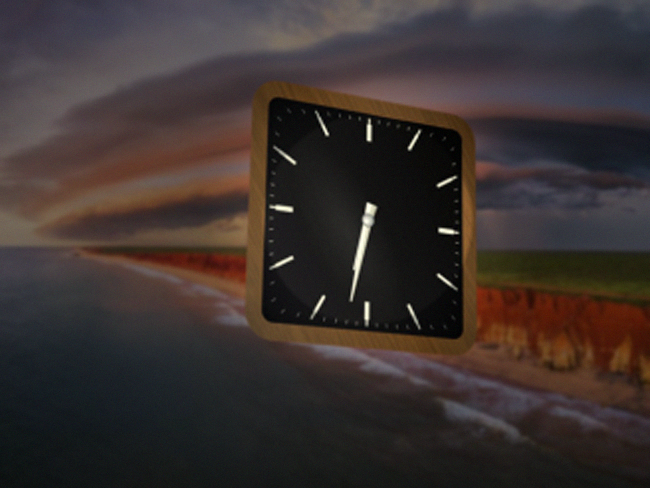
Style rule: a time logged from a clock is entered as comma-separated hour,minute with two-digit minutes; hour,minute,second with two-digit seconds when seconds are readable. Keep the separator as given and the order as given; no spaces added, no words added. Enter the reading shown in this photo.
6,32
